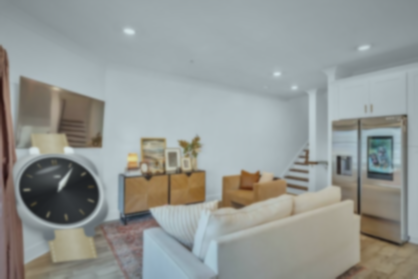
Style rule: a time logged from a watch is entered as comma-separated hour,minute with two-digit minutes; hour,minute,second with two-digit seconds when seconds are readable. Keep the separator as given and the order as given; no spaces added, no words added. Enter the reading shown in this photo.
1,06
